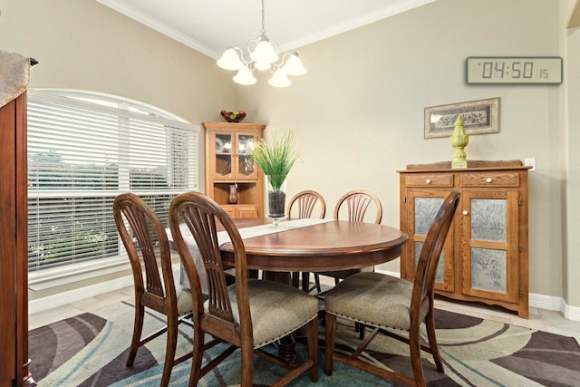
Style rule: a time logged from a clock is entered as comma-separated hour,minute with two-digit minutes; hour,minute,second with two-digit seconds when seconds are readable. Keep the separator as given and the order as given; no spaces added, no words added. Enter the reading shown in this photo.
4,50,15
